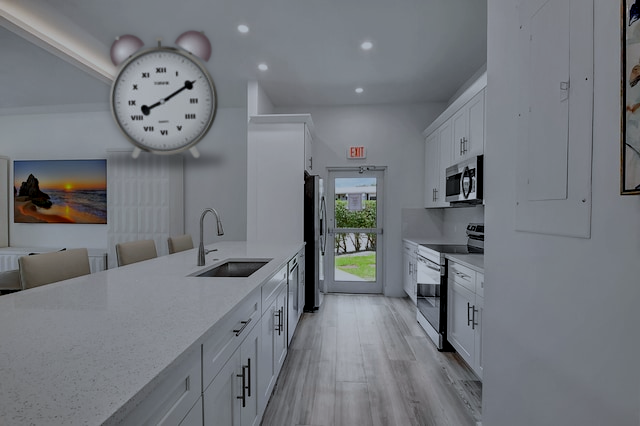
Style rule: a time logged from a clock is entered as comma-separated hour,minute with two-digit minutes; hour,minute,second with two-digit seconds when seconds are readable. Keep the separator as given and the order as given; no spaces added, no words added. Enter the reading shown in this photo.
8,10
